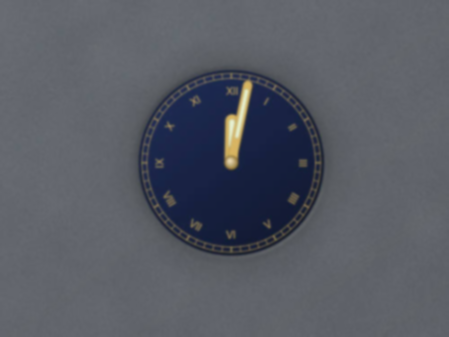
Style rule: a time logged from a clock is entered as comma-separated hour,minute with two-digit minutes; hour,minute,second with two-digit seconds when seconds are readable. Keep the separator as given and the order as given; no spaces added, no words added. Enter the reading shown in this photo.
12,02
